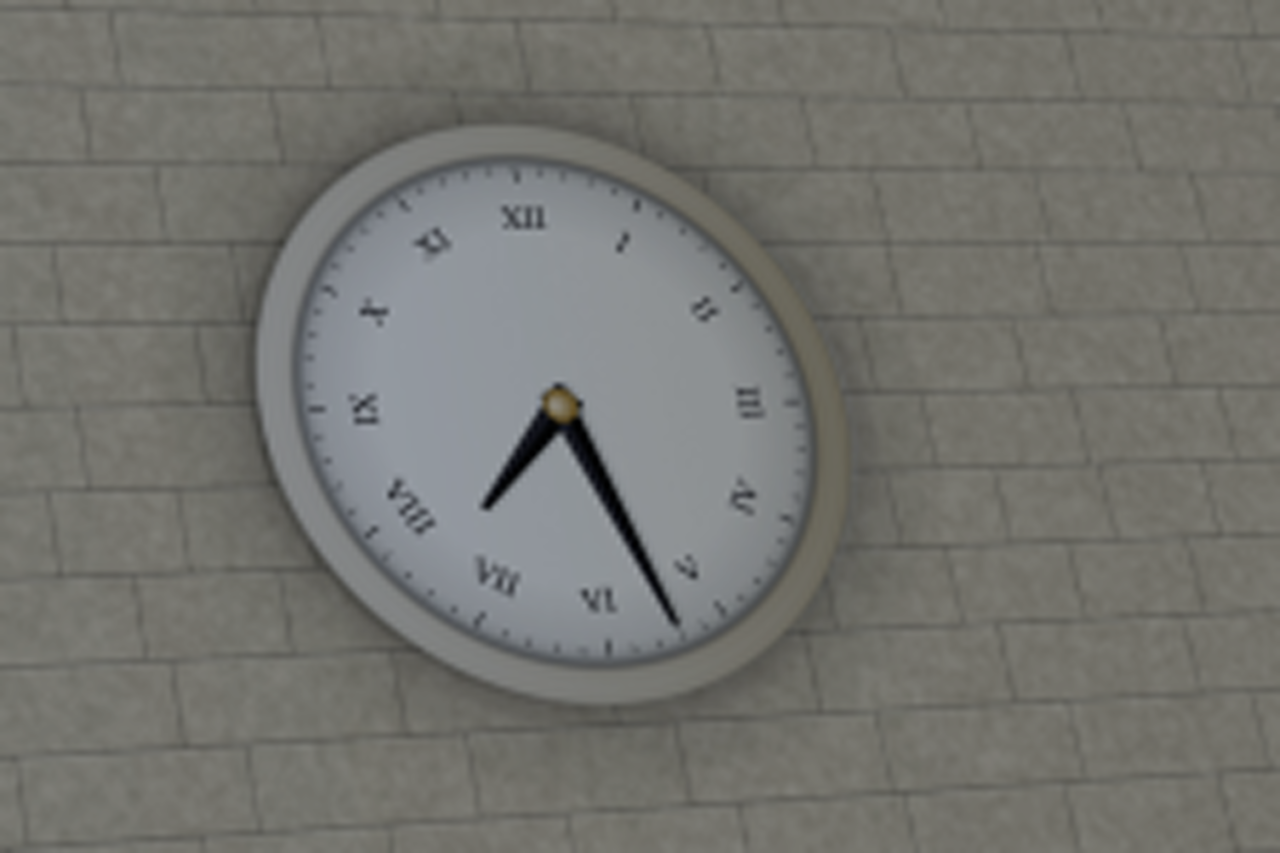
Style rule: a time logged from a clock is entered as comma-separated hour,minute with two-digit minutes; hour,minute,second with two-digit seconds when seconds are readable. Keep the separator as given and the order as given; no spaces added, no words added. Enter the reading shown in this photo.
7,27
